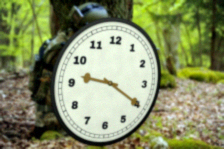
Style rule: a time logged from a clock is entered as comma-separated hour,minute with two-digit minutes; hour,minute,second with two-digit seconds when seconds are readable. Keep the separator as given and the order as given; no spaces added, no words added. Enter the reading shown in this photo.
9,20
